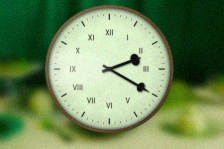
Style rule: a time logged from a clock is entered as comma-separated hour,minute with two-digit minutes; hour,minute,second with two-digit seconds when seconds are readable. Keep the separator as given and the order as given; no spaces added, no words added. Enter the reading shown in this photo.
2,20
